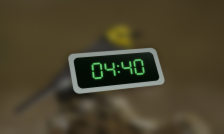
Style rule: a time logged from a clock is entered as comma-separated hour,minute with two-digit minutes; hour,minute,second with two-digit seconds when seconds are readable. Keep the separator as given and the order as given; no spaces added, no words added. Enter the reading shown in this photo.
4,40
